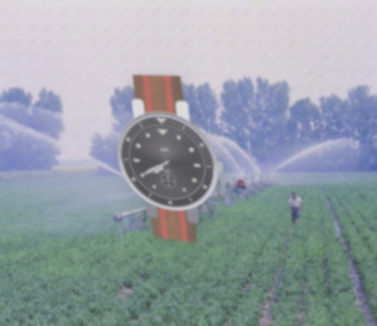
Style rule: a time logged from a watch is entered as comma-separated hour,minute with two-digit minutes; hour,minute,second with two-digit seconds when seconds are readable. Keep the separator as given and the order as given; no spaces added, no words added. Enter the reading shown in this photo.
7,40
